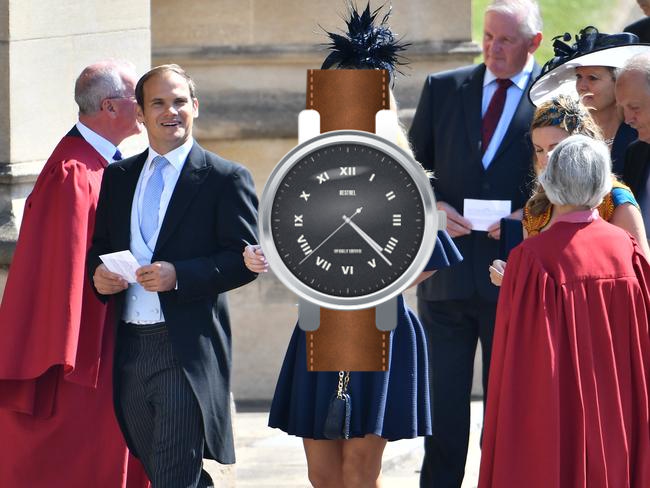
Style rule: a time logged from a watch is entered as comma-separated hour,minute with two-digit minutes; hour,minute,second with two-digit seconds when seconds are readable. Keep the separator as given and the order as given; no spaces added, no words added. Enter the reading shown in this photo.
4,22,38
